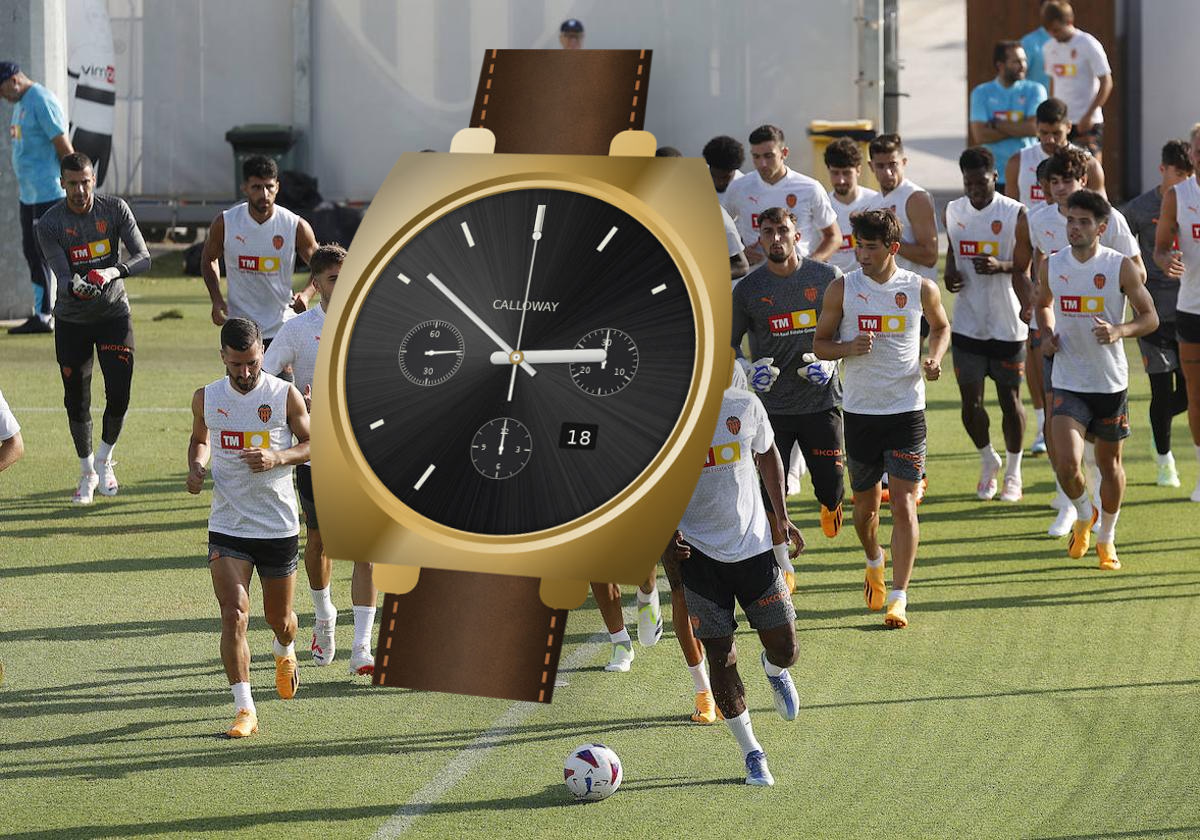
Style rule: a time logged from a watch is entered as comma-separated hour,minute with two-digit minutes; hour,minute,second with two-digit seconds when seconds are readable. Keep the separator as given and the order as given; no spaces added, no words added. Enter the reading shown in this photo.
2,51,14
